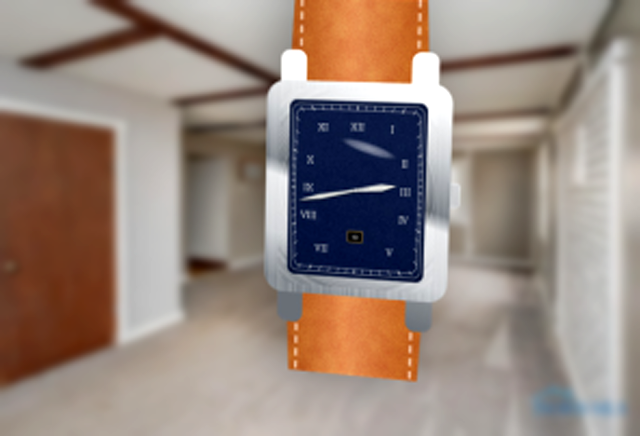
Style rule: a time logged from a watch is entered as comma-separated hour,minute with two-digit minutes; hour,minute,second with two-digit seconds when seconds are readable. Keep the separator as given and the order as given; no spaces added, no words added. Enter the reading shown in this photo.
2,43
